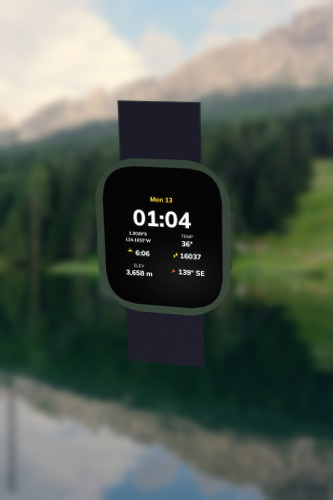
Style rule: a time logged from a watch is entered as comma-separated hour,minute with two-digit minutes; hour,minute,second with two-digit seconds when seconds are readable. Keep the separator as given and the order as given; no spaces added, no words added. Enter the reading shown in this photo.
1,04
